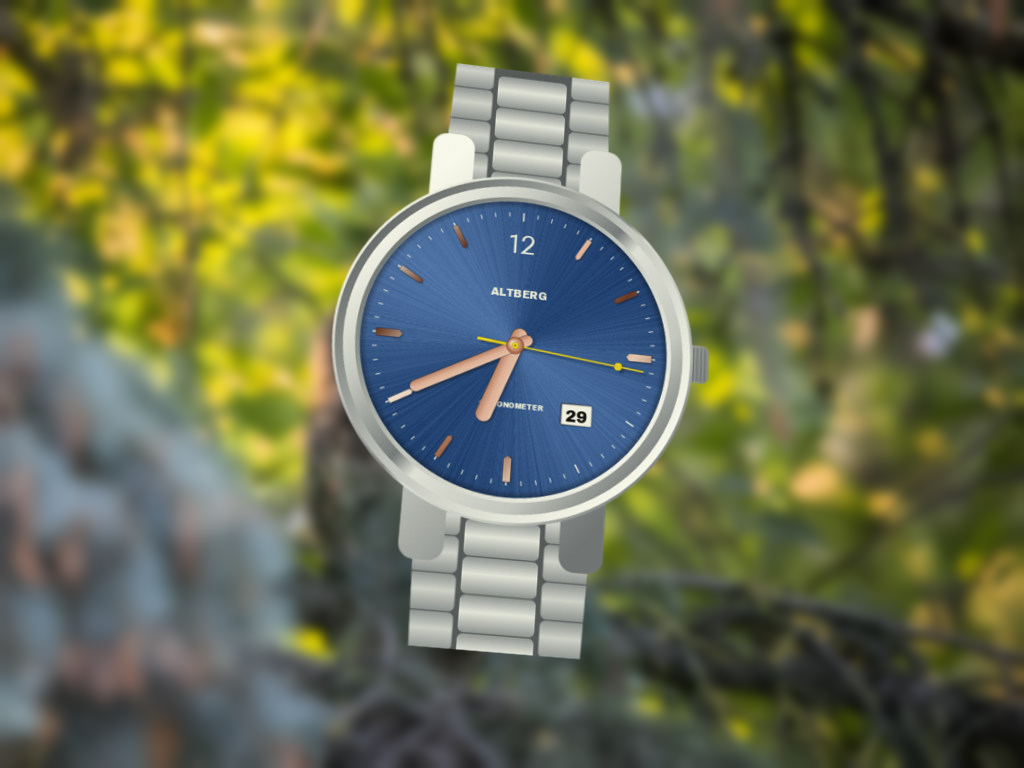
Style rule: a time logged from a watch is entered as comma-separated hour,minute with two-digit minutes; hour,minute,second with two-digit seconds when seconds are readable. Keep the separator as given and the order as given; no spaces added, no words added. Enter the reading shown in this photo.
6,40,16
